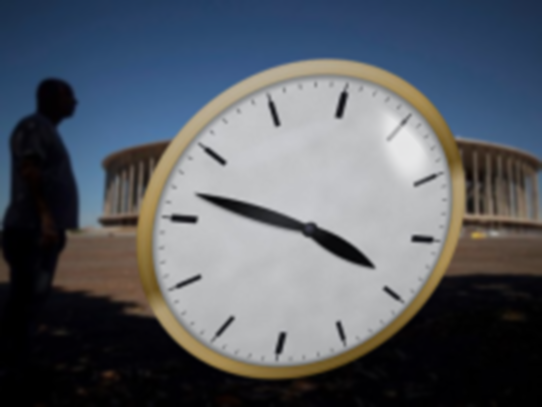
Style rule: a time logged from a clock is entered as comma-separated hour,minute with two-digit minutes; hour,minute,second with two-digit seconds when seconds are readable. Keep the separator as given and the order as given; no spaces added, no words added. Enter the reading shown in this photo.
3,47
